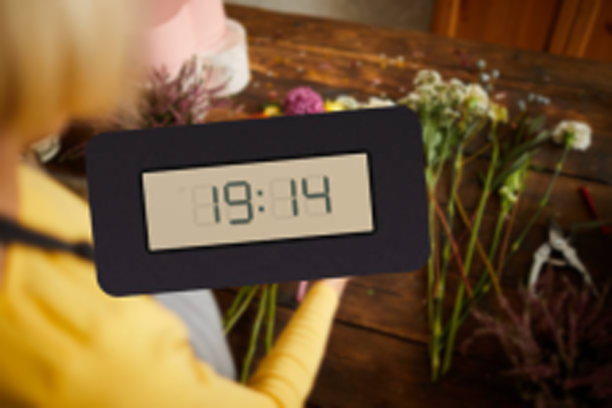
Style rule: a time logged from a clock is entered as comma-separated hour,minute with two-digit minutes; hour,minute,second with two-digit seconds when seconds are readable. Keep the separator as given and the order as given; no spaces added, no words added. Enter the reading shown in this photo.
19,14
